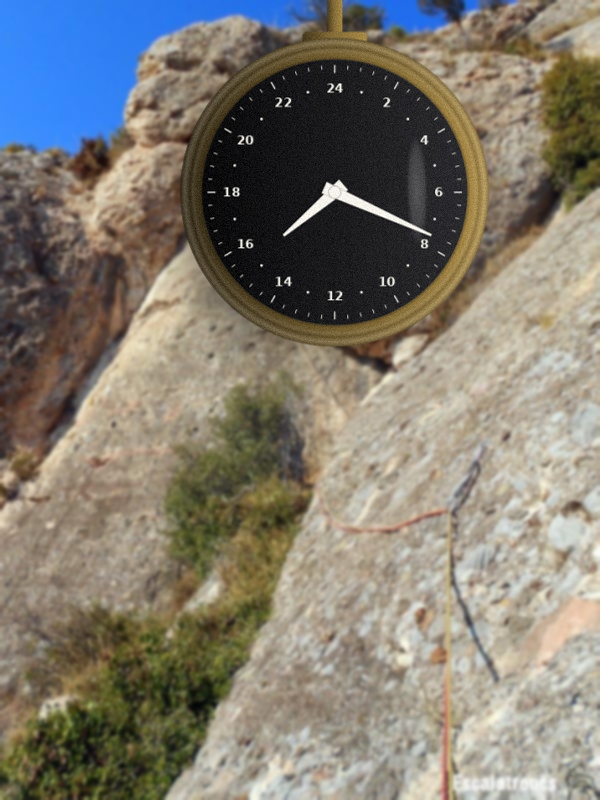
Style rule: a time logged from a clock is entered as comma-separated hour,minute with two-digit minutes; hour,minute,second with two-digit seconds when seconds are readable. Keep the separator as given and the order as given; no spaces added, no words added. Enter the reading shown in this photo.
15,19
